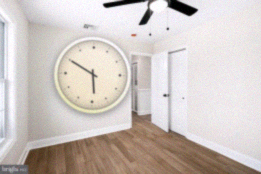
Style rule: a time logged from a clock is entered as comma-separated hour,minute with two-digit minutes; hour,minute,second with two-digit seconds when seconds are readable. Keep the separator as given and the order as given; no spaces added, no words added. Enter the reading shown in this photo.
5,50
